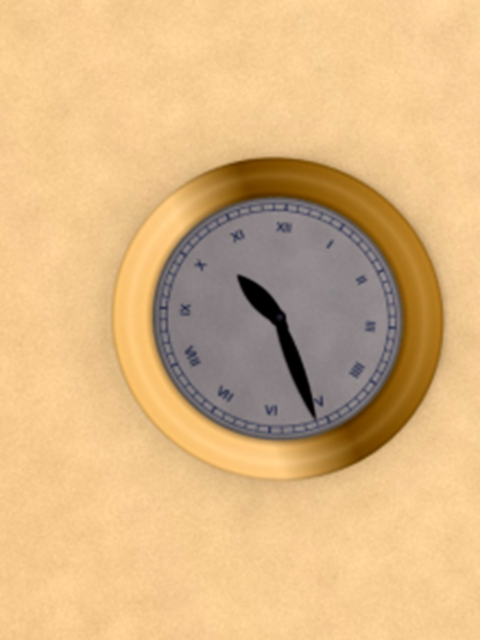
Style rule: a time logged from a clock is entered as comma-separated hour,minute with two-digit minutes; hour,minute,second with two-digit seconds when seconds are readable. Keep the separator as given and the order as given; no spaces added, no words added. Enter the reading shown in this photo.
10,26
